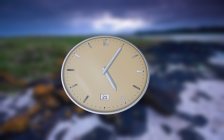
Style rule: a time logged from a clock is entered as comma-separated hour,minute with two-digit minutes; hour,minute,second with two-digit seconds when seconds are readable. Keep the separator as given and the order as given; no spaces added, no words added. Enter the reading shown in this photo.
5,05
